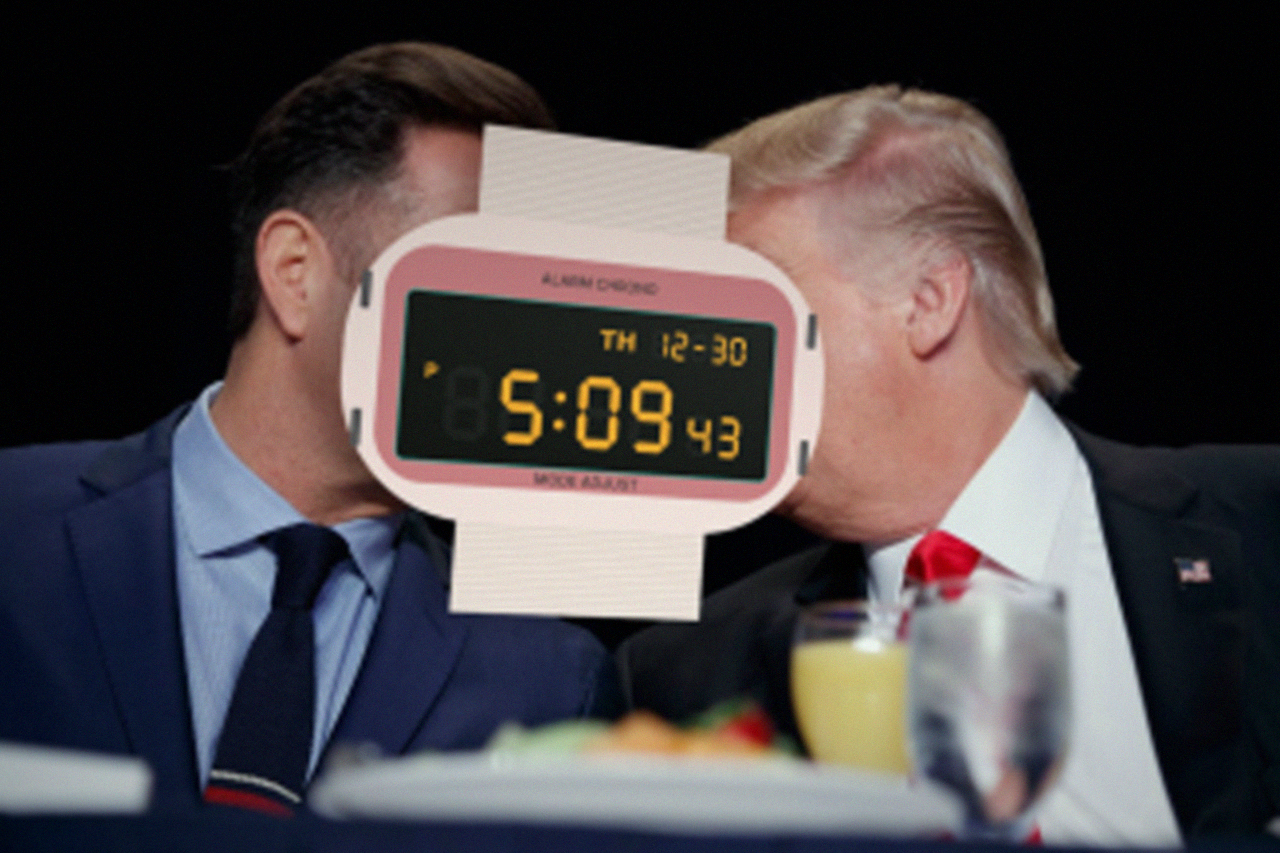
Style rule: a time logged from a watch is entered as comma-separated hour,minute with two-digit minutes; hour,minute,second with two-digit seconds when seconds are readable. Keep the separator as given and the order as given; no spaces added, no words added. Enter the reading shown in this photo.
5,09,43
